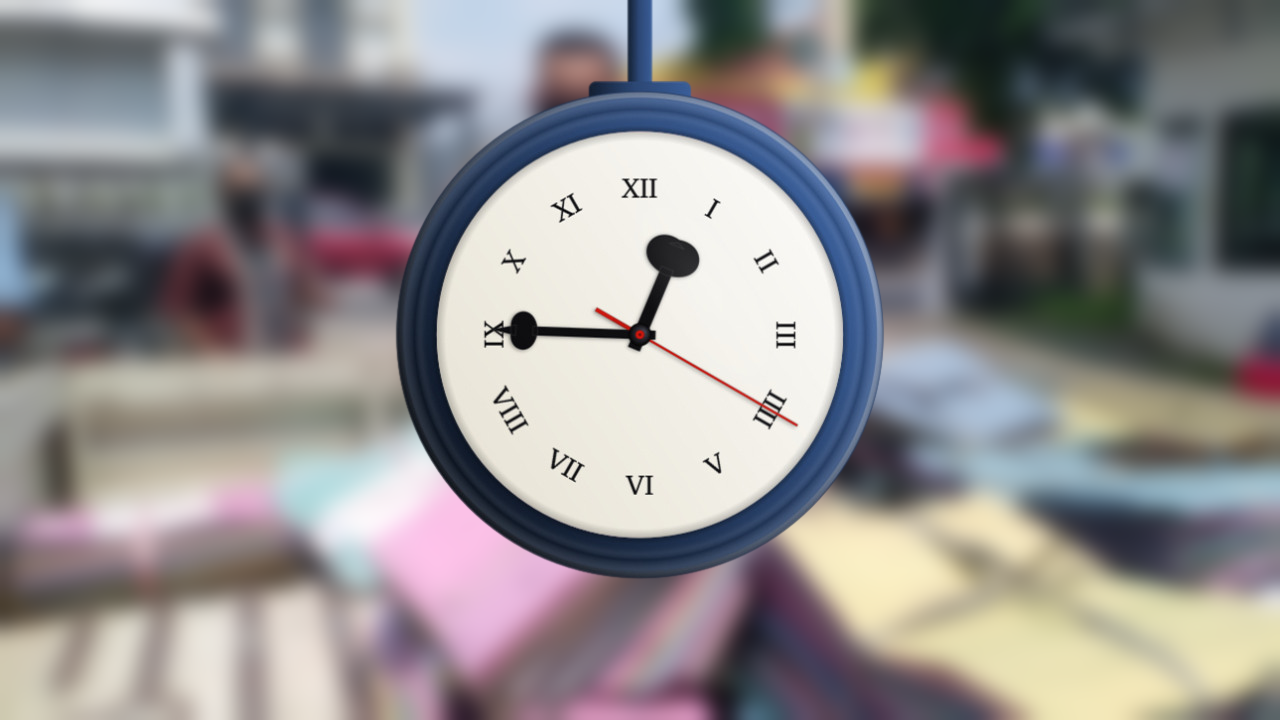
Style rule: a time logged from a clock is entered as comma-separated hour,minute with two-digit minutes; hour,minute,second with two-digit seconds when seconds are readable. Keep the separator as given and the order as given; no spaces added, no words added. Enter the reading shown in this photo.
12,45,20
